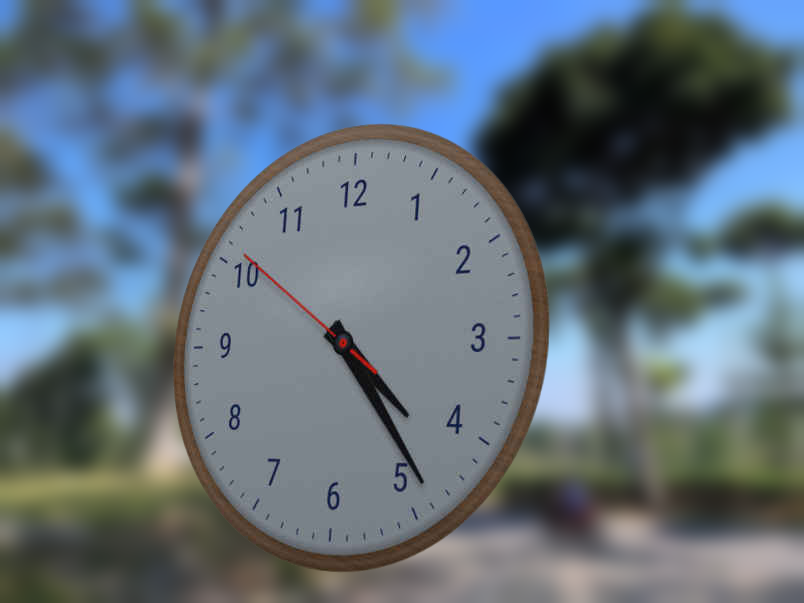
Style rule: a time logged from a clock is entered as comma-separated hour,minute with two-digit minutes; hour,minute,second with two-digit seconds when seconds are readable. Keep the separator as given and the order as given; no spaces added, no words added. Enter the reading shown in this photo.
4,23,51
